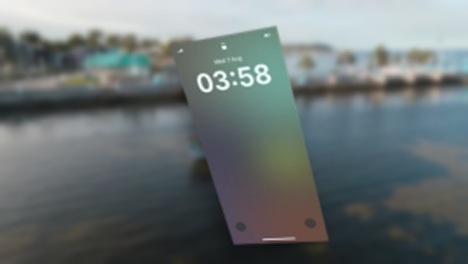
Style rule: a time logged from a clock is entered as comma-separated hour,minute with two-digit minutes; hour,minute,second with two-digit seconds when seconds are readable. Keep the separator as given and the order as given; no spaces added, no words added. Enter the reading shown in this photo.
3,58
